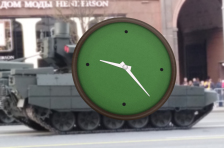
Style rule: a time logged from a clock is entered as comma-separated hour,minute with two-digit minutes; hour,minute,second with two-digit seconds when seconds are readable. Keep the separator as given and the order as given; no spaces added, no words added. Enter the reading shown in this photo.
9,23
